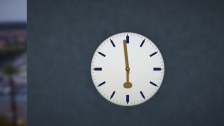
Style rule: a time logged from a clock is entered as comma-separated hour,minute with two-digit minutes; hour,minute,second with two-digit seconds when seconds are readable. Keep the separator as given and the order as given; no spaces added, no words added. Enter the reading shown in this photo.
5,59
